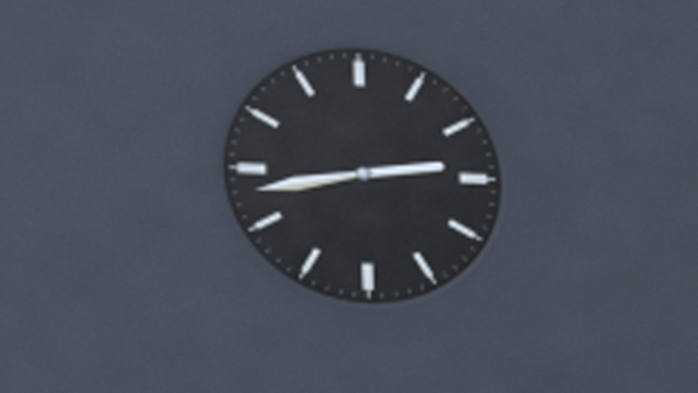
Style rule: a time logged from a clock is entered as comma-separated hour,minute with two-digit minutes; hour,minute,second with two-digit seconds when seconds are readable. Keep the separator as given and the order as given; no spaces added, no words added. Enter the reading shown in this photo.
2,43
